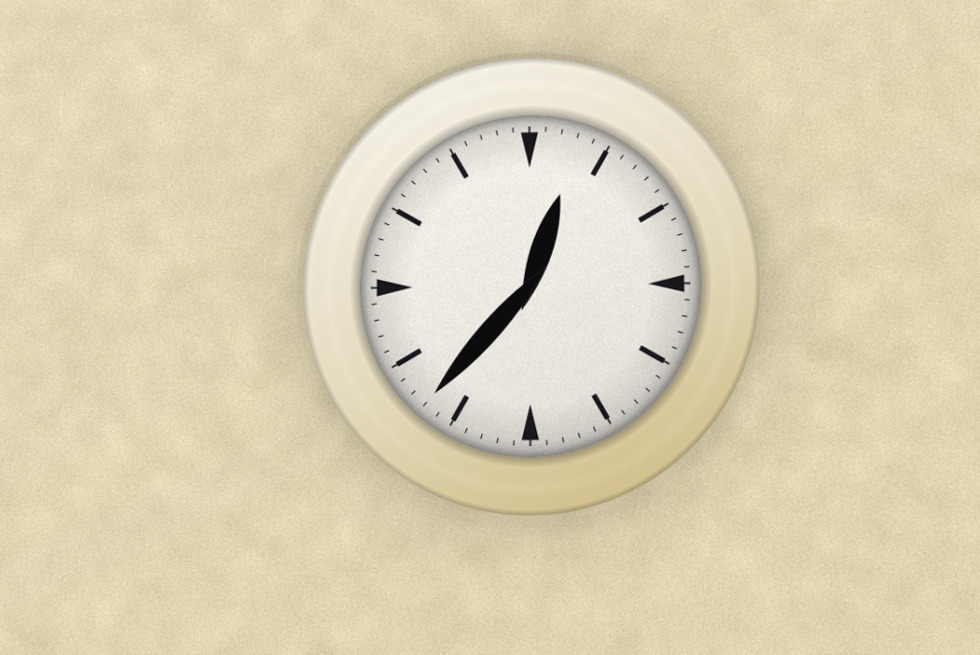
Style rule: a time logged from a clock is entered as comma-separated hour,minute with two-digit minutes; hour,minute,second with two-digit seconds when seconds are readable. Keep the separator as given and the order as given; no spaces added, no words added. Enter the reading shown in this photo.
12,37
